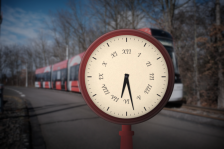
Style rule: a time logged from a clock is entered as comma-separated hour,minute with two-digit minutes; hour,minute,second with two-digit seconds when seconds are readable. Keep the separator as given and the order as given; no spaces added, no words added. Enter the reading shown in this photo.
6,28
